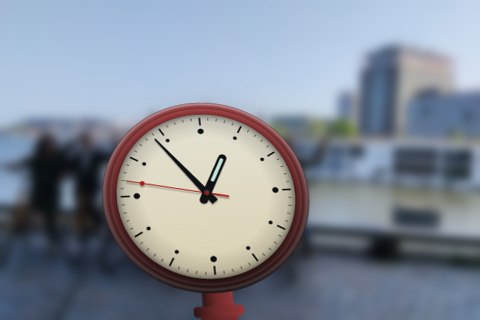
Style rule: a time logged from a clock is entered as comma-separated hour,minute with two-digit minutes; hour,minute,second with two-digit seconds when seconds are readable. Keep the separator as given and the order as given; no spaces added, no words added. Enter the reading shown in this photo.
12,53,47
